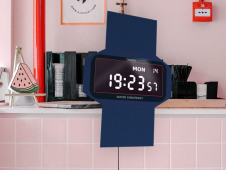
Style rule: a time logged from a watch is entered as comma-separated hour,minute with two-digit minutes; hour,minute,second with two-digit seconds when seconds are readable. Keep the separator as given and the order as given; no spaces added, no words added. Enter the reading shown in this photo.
19,23,57
